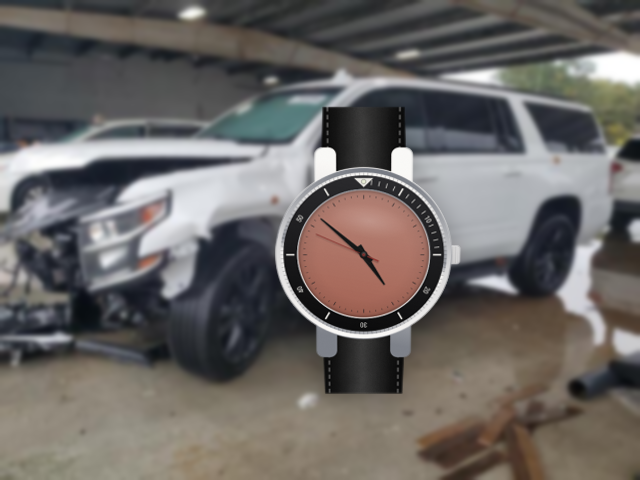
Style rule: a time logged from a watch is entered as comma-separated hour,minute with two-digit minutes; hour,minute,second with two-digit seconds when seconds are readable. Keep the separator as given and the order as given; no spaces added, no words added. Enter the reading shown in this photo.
4,51,49
